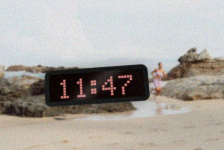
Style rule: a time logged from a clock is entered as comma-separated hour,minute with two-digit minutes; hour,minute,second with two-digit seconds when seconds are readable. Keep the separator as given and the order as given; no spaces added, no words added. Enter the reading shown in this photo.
11,47
